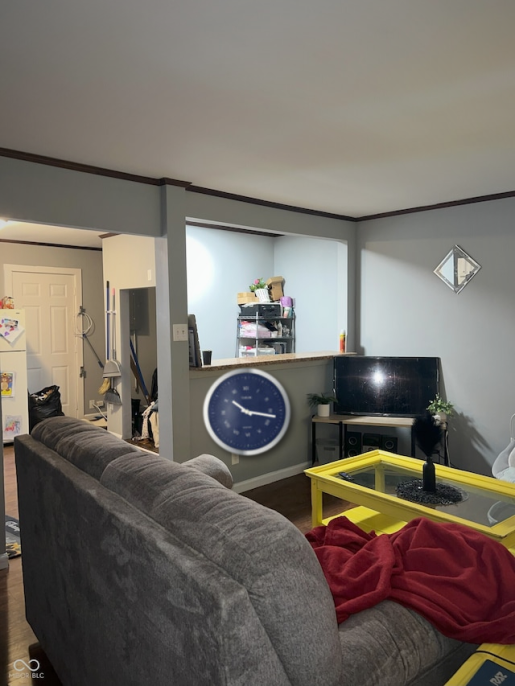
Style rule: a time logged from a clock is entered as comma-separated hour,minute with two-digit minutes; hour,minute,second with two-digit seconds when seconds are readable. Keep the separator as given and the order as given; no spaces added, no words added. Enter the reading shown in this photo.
10,17
